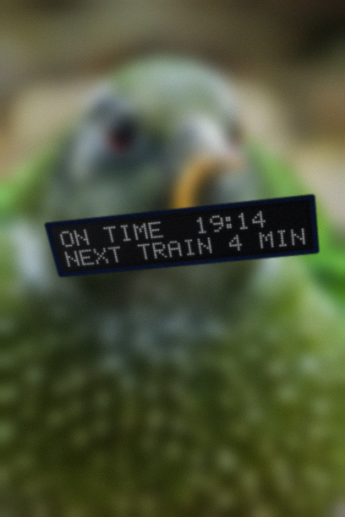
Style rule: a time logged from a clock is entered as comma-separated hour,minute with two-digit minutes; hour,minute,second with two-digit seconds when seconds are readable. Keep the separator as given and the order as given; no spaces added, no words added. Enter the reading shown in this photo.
19,14
